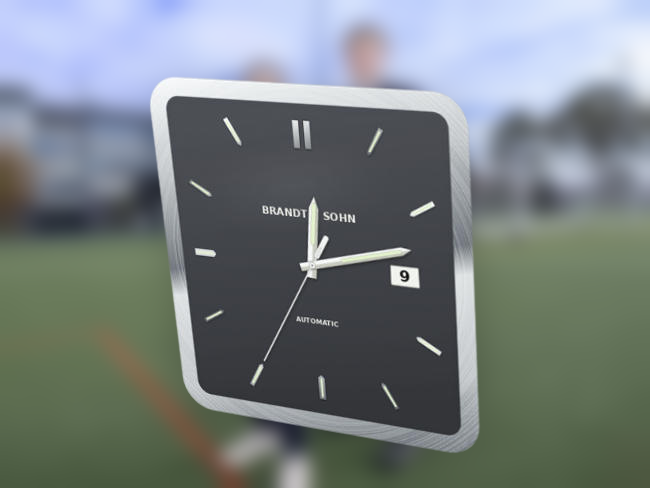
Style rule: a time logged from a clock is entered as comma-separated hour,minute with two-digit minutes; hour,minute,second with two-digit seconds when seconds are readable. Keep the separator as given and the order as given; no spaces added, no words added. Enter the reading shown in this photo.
12,12,35
